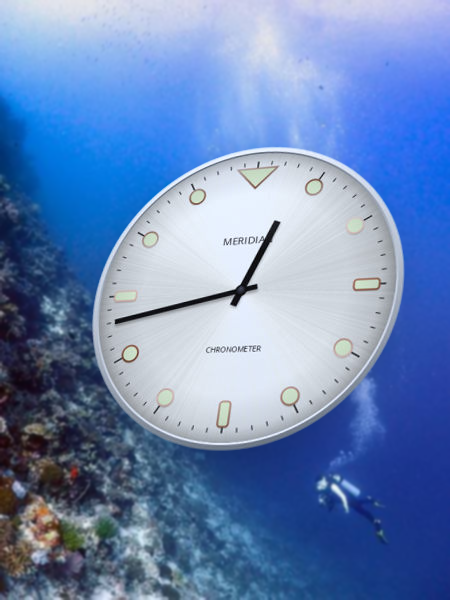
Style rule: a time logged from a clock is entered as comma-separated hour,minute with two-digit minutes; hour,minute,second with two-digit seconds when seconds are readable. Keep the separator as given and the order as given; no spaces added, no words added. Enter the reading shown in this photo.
12,43
